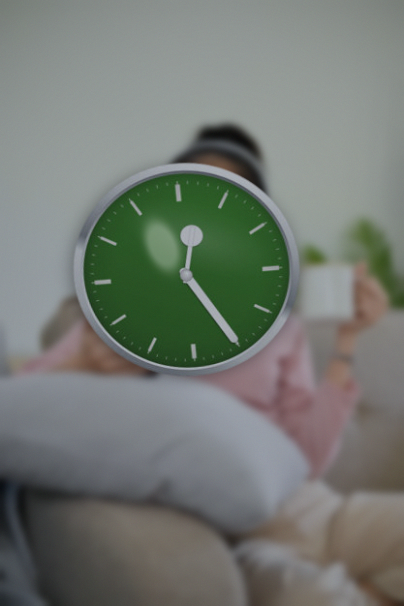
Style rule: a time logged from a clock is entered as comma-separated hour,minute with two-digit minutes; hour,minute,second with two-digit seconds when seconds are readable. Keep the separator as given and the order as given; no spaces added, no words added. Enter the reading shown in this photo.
12,25
